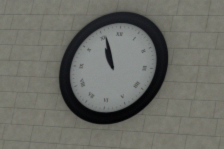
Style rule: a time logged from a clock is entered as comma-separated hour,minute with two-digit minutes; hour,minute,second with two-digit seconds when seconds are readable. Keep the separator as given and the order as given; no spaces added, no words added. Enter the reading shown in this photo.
10,56
